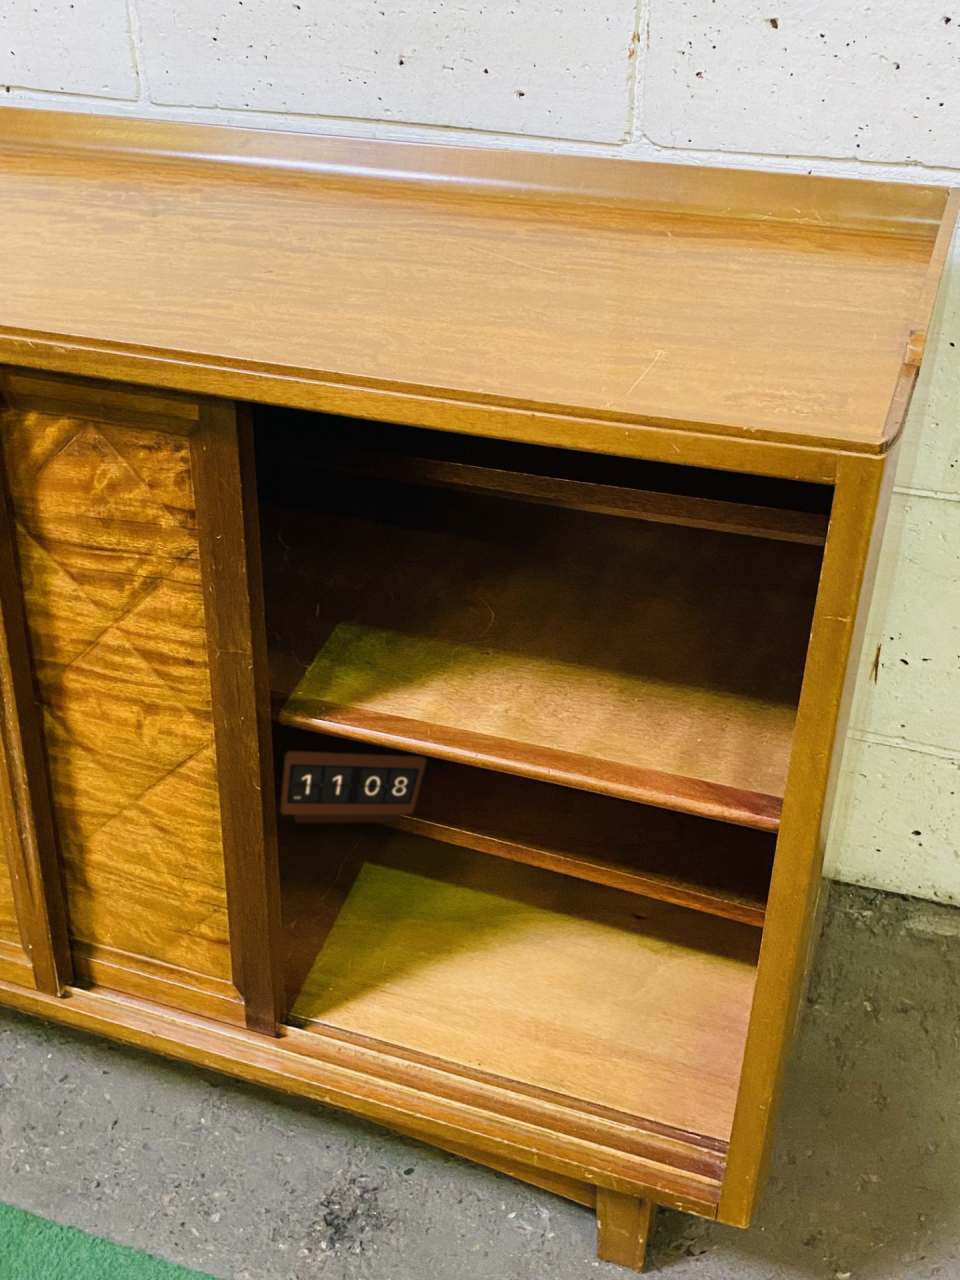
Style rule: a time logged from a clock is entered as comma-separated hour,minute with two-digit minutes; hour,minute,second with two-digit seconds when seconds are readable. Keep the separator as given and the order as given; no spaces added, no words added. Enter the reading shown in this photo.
11,08
